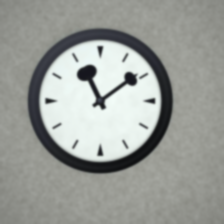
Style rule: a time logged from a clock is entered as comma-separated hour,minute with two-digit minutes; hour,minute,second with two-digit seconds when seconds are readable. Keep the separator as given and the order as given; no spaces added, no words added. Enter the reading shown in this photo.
11,09
